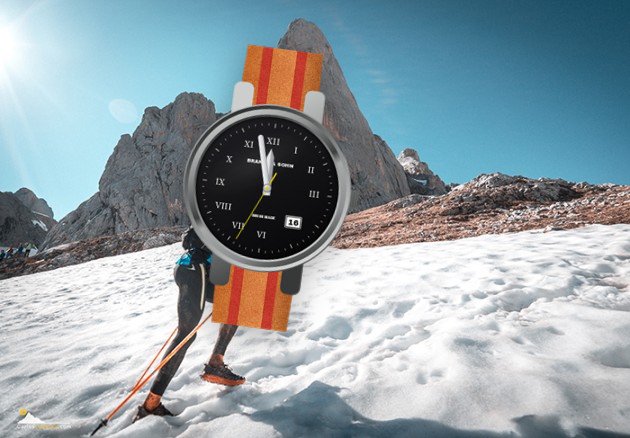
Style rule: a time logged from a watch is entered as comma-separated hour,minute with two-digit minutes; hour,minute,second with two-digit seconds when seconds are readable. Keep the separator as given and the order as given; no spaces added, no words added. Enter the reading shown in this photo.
11,57,34
